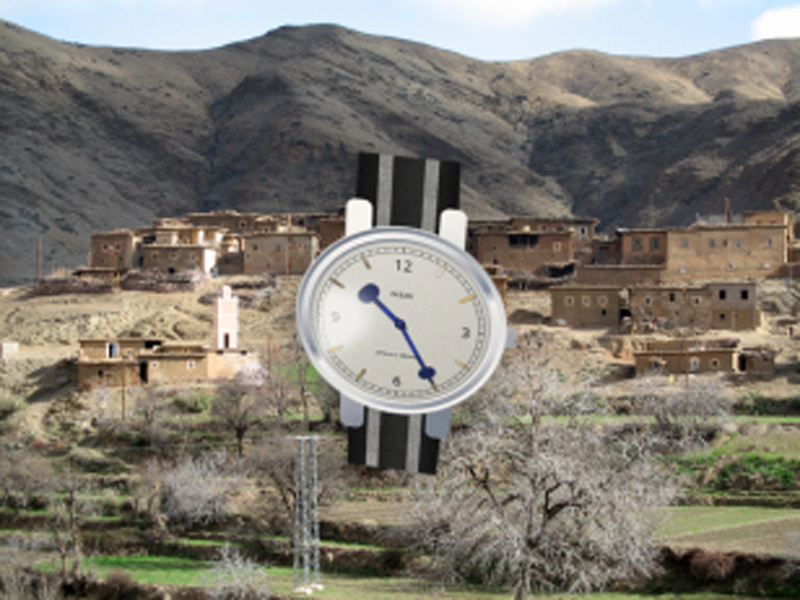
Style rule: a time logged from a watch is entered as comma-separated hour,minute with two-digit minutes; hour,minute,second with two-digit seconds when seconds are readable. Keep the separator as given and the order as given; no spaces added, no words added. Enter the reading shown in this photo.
10,25
